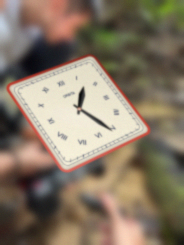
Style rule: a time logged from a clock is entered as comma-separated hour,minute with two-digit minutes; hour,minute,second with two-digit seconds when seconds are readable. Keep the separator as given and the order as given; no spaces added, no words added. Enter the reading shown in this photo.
1,26
